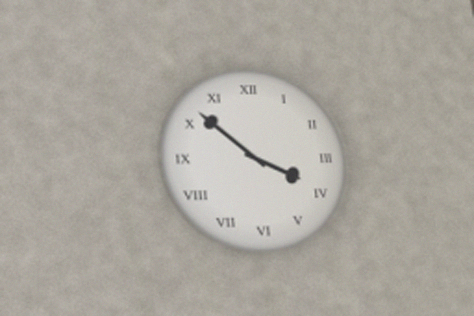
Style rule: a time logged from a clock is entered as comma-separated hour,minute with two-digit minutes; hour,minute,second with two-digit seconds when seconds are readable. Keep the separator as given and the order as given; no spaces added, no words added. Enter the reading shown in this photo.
3,52
